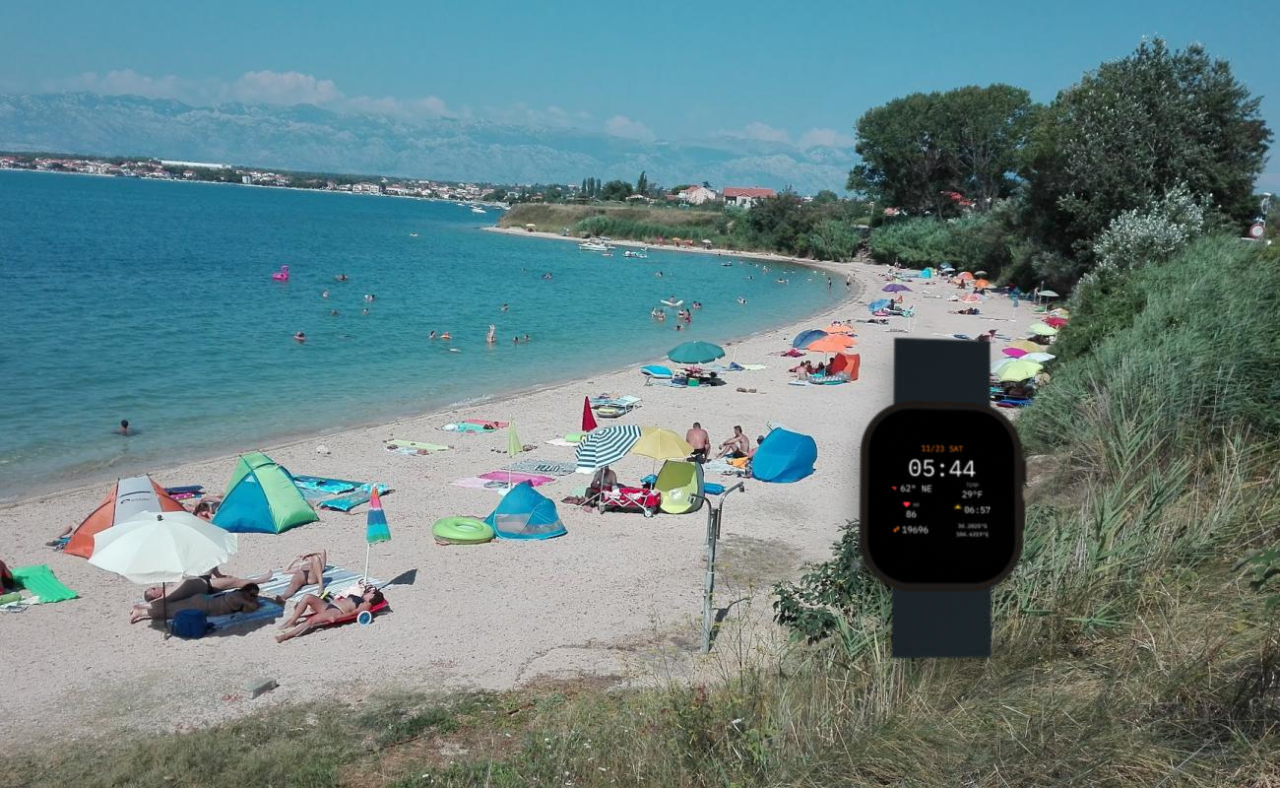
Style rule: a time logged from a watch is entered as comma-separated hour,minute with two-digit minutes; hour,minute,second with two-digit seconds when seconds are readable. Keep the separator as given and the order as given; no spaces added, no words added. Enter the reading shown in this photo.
5,44
